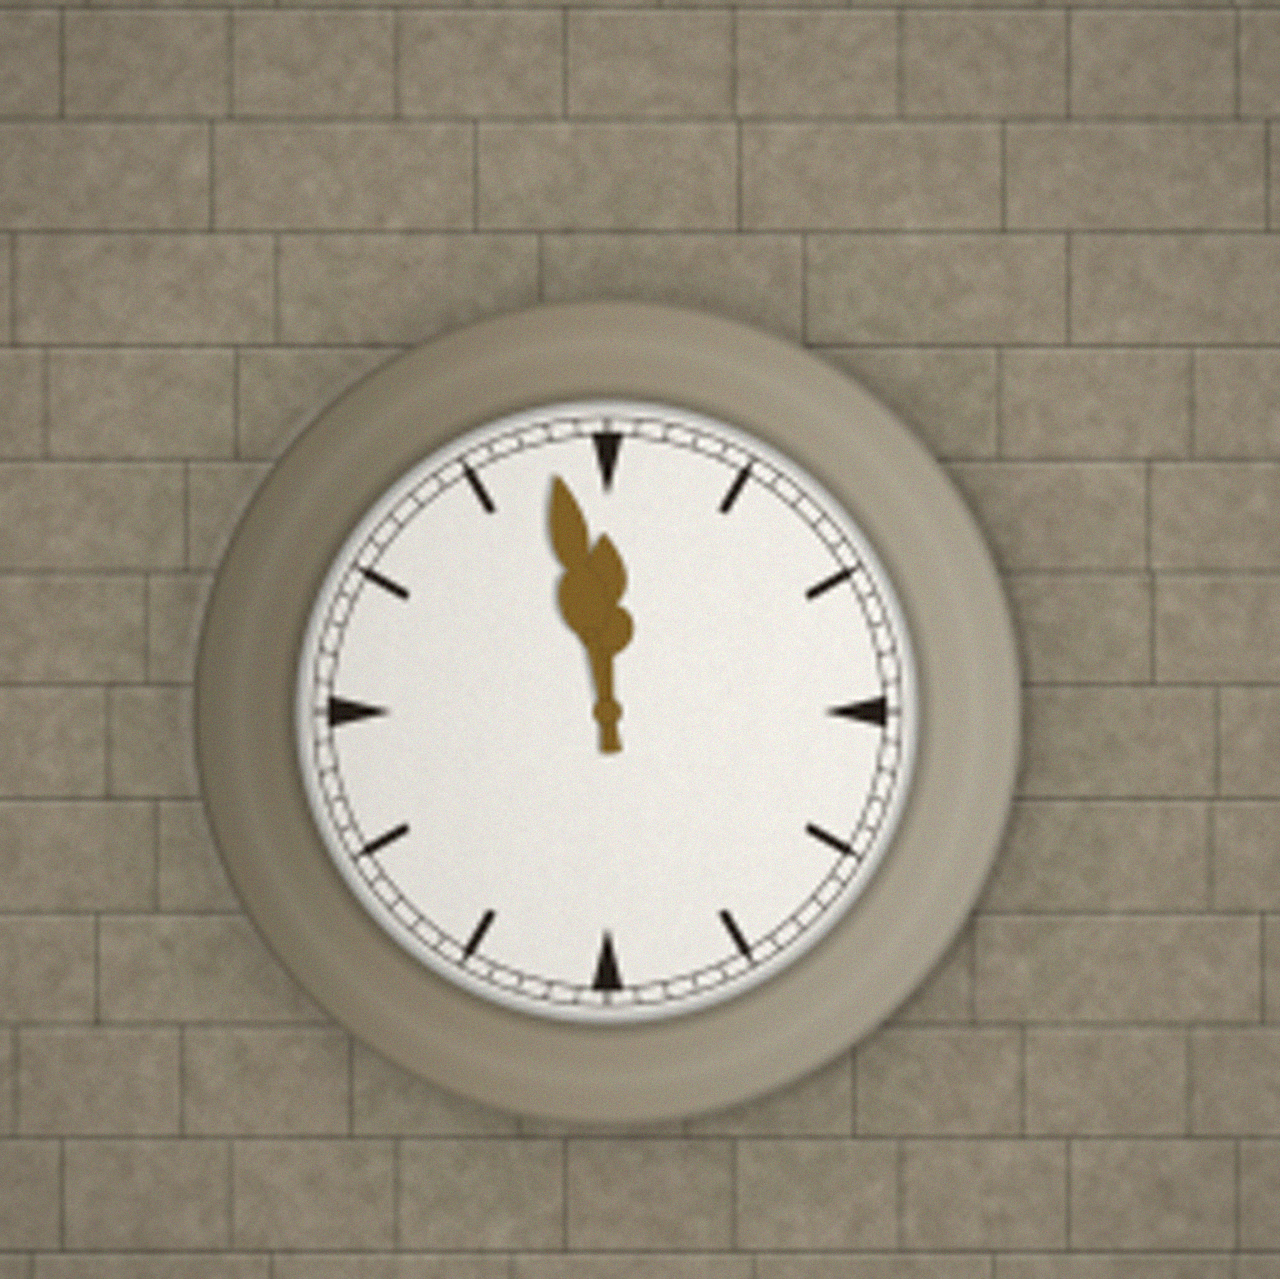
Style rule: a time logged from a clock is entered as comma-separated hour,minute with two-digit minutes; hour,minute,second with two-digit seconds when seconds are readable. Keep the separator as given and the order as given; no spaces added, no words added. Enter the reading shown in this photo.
11,58
